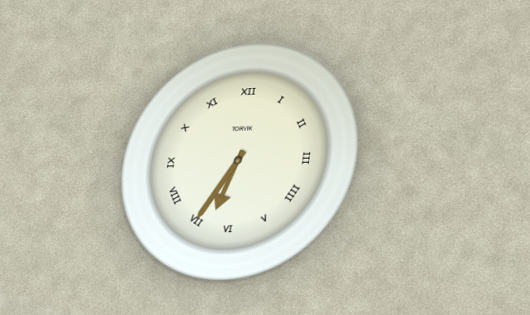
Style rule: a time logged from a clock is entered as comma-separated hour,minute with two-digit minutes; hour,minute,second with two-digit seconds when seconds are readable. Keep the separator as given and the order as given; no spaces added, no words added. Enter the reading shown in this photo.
6,35
